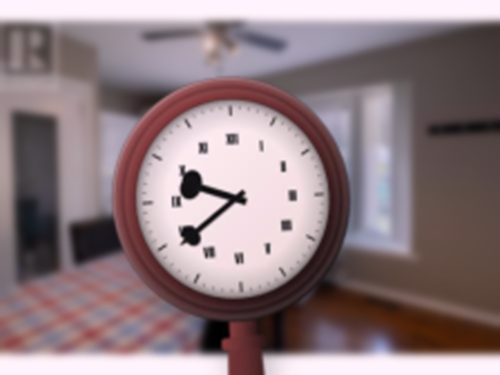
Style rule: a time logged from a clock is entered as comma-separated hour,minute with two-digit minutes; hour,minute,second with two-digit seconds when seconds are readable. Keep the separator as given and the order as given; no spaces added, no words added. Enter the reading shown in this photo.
9,39
